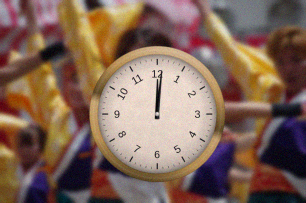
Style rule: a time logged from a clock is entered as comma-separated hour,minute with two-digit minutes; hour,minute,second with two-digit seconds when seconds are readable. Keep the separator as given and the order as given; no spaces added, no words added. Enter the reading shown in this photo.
12,01
